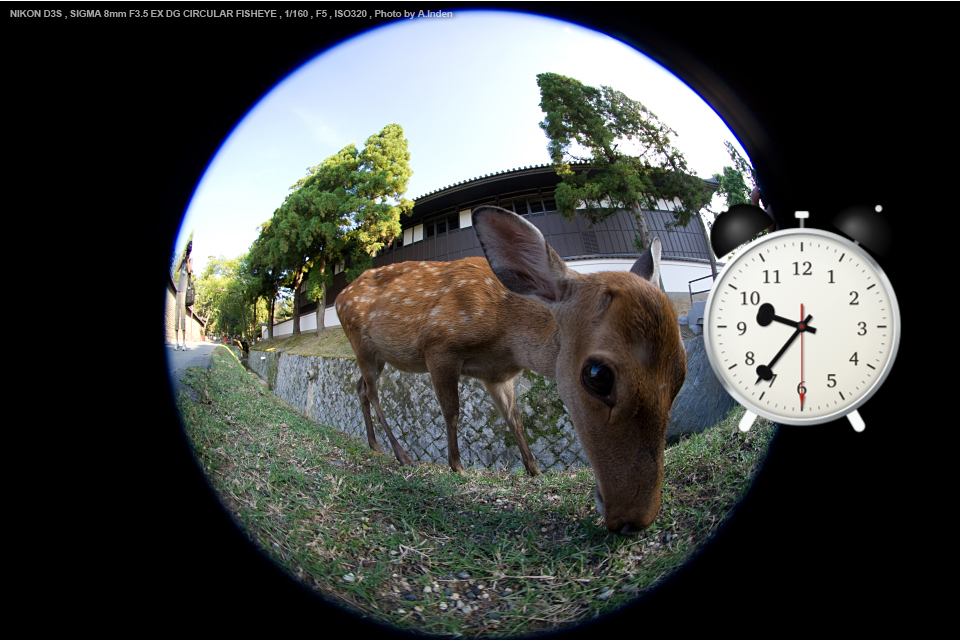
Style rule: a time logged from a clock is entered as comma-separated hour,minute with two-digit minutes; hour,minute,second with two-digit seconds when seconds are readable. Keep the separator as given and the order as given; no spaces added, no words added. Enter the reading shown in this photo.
9,36,30
